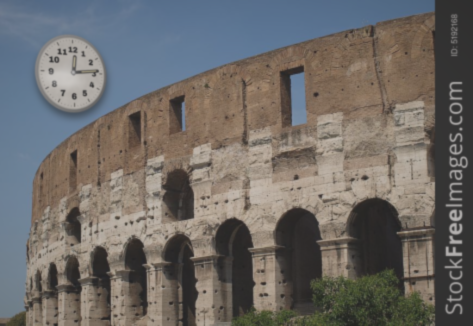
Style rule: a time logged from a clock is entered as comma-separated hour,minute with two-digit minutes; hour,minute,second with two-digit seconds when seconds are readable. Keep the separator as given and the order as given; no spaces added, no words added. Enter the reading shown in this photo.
12,14
